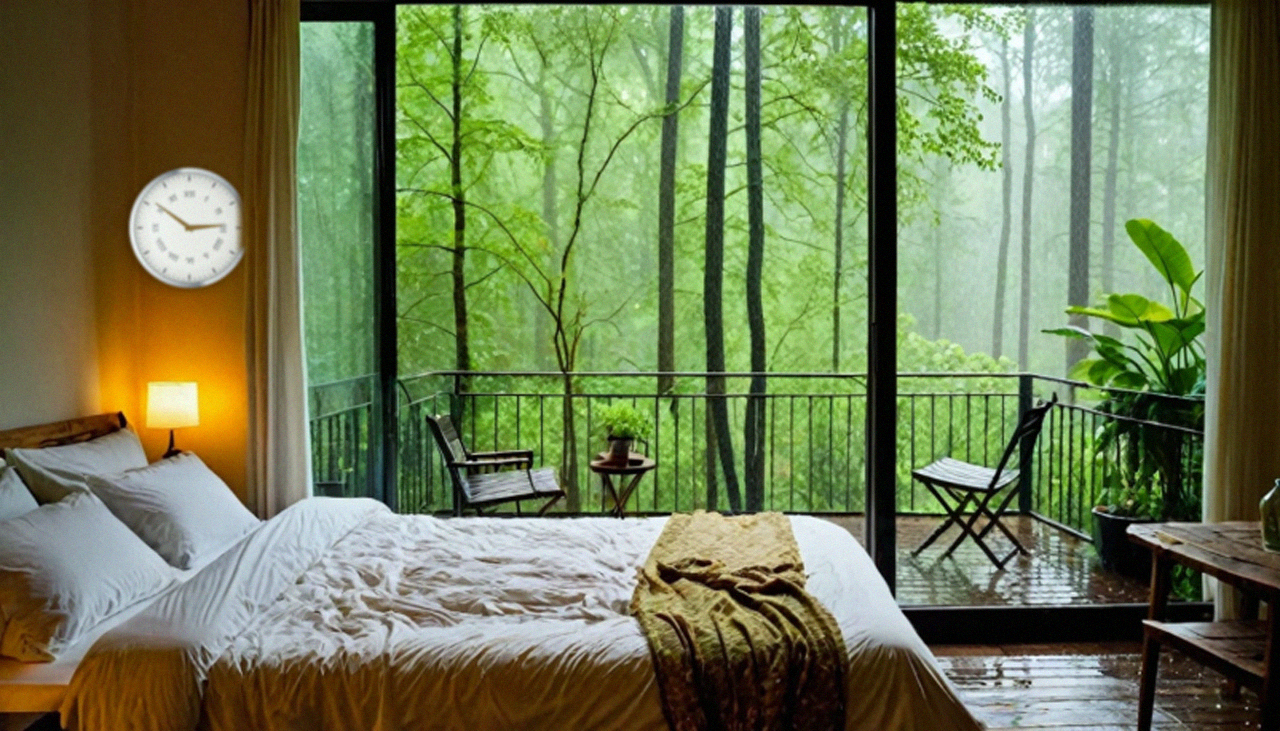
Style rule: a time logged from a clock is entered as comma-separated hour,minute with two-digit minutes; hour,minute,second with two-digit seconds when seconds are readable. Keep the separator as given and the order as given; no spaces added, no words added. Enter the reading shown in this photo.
2,51
